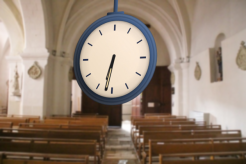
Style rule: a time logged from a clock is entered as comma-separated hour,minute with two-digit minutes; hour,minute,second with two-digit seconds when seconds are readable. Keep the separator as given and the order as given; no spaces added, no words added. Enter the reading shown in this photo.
6,32
